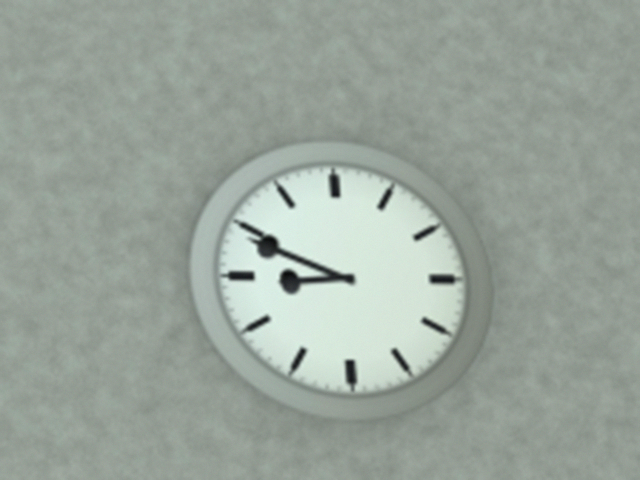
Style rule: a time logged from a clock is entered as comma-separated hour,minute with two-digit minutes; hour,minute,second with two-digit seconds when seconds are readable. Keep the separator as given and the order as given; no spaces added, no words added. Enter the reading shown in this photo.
8,49
